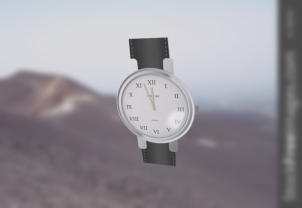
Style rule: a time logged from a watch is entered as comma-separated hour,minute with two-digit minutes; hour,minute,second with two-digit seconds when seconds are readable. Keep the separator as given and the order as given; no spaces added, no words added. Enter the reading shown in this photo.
11,57
